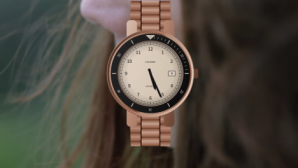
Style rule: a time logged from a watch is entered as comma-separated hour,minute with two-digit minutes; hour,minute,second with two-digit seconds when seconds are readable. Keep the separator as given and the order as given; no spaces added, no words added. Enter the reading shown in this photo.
5,26
